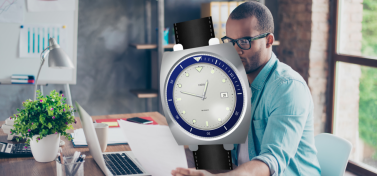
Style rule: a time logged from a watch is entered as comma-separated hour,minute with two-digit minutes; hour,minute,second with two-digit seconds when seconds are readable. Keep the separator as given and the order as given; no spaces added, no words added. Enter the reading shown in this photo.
12,48
